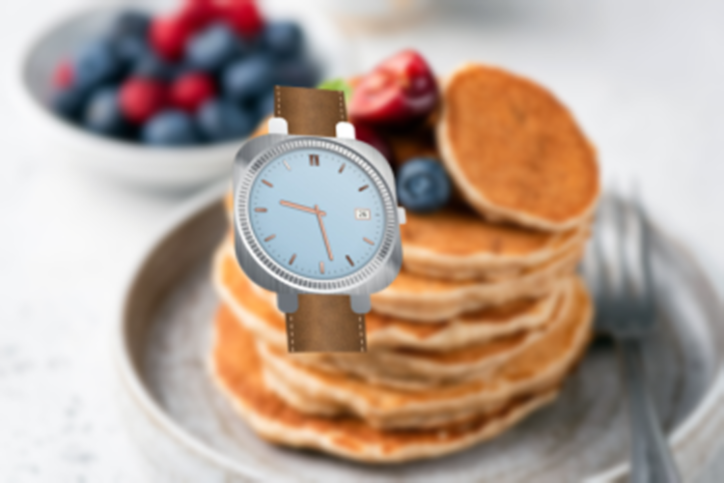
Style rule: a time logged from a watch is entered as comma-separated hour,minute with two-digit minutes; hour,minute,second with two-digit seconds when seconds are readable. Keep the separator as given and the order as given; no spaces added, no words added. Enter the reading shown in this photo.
9,28
